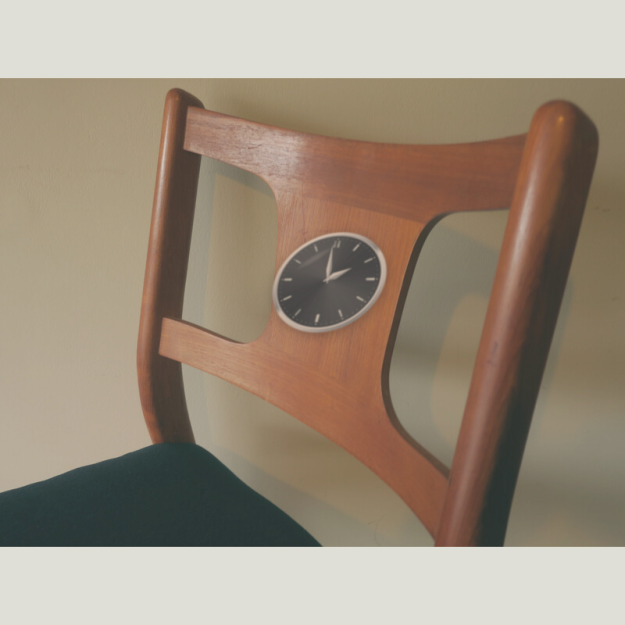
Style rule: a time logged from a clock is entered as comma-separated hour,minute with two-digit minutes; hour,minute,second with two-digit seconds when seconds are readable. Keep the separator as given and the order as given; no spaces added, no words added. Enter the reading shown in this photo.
1,59
